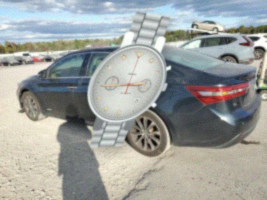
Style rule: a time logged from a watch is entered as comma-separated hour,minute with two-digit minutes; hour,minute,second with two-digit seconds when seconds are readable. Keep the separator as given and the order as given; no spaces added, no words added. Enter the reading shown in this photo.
2,44
